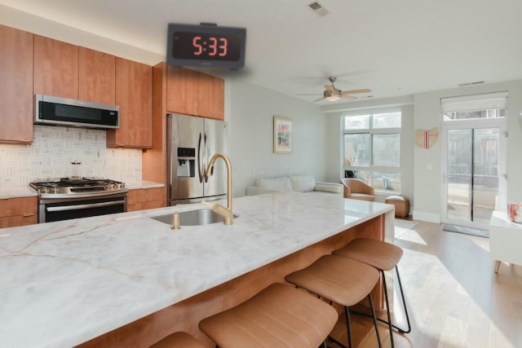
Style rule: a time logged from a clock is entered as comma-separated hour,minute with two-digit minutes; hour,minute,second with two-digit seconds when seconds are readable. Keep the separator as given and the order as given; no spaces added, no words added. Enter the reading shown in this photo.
5,33
